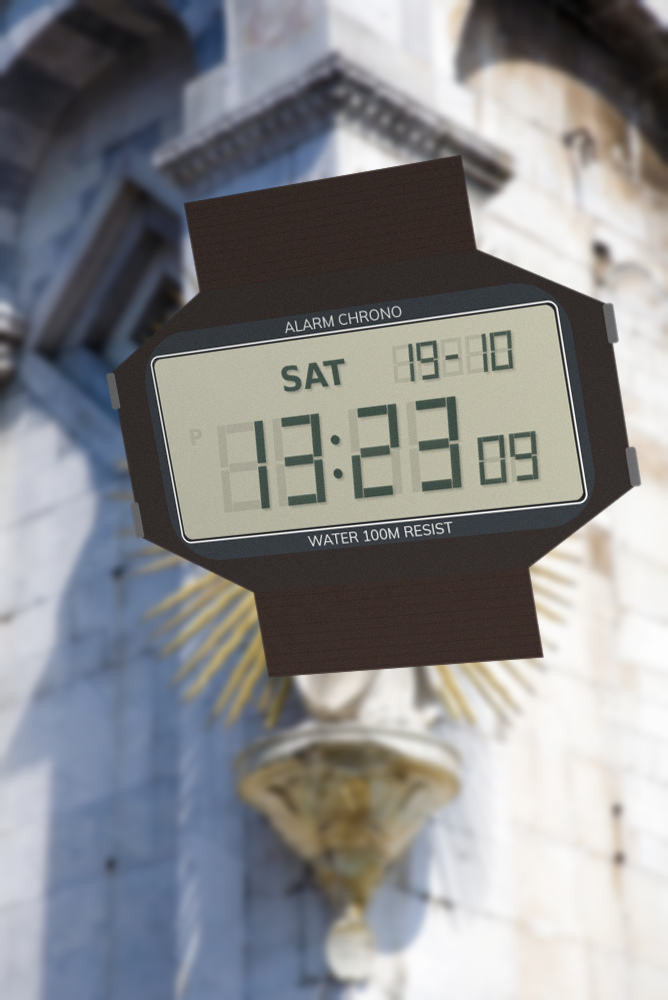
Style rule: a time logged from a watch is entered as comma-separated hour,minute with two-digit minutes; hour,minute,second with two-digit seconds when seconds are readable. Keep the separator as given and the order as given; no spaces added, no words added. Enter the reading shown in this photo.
13,23,09
